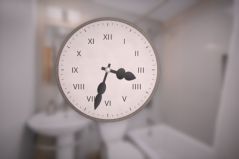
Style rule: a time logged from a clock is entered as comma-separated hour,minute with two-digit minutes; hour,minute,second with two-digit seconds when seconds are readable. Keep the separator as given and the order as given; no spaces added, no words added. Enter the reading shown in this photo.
3,33
